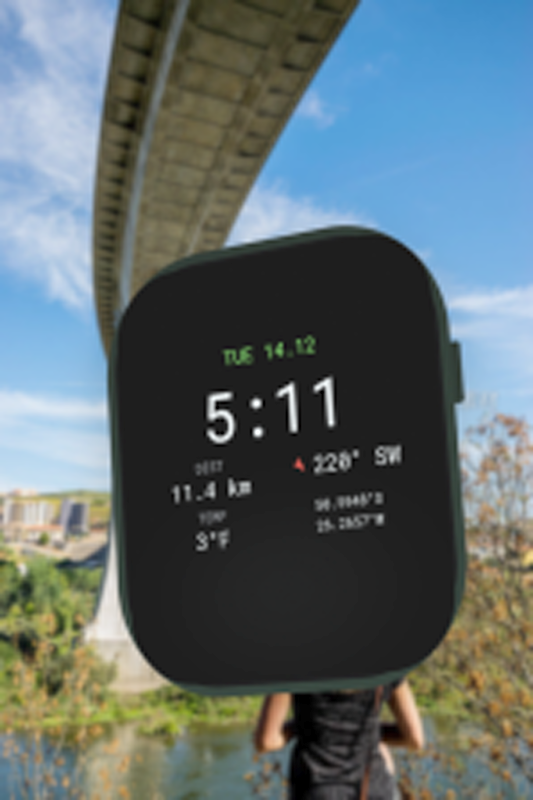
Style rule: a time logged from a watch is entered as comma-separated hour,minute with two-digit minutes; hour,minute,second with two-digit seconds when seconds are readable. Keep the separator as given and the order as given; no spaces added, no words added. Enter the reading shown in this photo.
5,11
